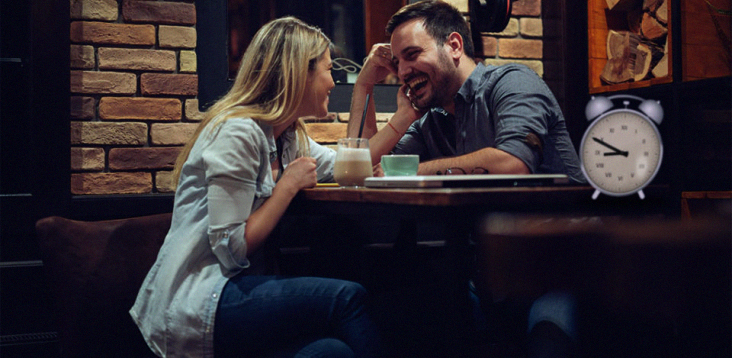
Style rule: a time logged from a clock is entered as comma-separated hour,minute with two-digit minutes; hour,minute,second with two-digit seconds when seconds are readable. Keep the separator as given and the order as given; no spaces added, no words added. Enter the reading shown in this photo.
8,49
